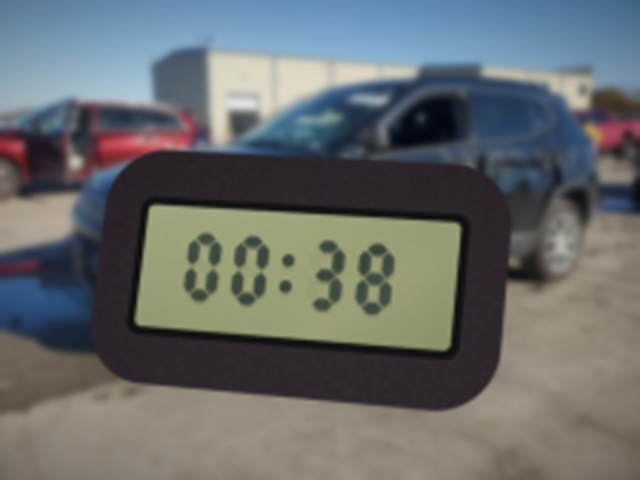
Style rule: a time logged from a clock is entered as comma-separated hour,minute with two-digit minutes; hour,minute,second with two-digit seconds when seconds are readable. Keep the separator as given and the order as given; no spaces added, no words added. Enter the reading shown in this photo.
0,38
